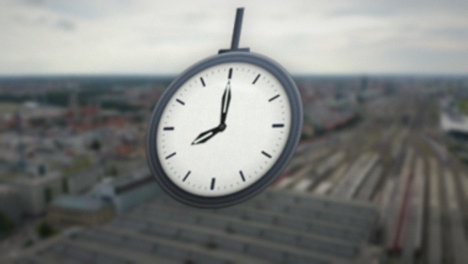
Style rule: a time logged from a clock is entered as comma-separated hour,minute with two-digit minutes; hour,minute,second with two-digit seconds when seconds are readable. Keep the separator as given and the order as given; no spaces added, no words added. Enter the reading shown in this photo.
8,00
